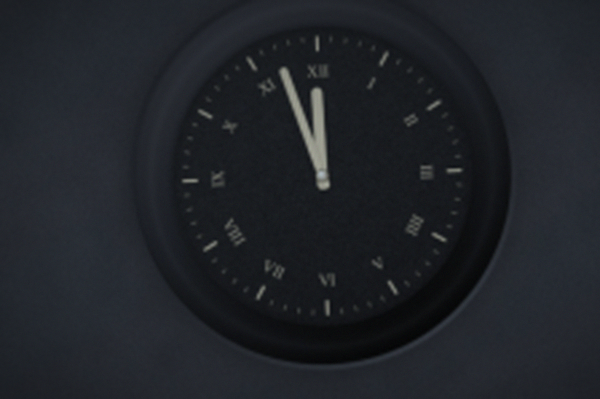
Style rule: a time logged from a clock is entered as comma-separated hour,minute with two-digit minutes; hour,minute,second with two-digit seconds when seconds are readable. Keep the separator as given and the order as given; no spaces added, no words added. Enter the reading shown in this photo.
11,57
